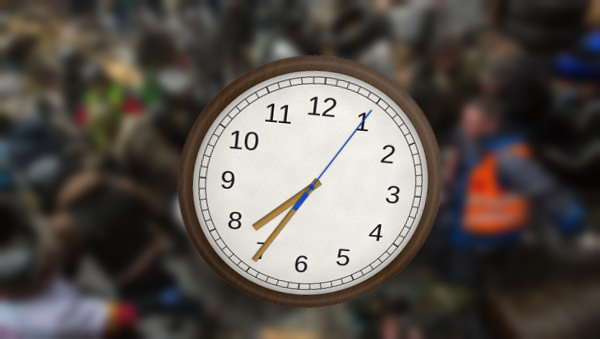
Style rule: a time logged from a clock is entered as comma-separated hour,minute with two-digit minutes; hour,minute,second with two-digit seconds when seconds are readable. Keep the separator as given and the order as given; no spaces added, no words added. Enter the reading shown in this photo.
7,35,05
